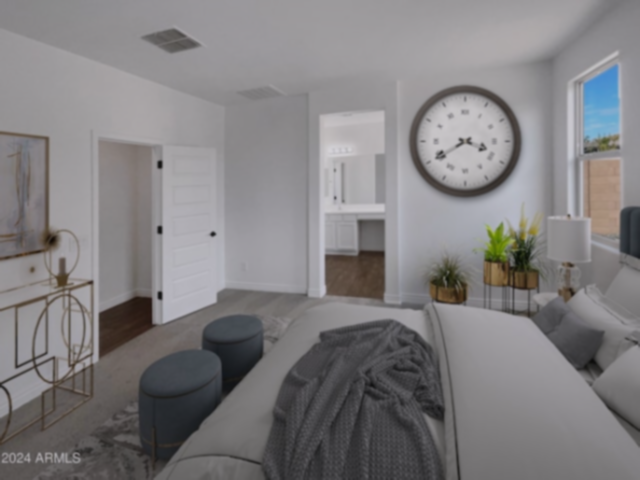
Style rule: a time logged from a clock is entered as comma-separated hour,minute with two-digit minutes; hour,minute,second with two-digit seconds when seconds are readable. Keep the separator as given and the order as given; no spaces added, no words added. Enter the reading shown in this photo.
3,40
